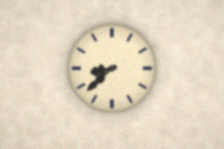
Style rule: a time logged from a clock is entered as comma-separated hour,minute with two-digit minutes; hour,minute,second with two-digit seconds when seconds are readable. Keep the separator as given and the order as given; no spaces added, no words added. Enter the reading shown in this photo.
8,38
